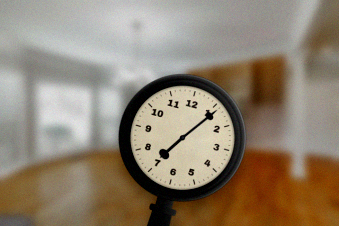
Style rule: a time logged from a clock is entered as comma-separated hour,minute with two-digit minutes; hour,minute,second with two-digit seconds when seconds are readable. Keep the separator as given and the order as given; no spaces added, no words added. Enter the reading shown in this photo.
7,06
